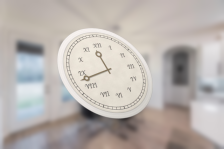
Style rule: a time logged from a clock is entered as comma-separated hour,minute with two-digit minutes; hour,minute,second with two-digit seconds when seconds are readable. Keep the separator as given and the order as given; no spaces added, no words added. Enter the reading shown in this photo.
11,43
